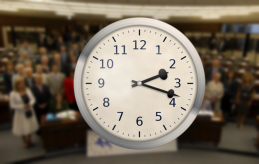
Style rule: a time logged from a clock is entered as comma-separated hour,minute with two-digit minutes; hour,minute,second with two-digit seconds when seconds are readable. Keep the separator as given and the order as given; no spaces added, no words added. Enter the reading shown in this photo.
2,18
